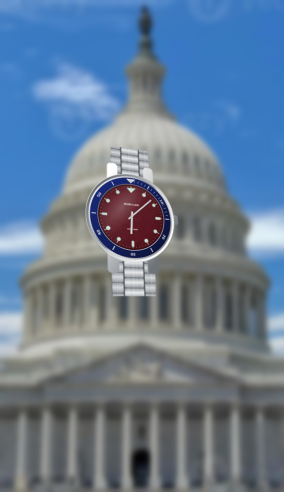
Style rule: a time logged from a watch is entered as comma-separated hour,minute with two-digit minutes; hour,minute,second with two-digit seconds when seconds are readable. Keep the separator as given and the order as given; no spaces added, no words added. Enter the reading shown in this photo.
6,08
